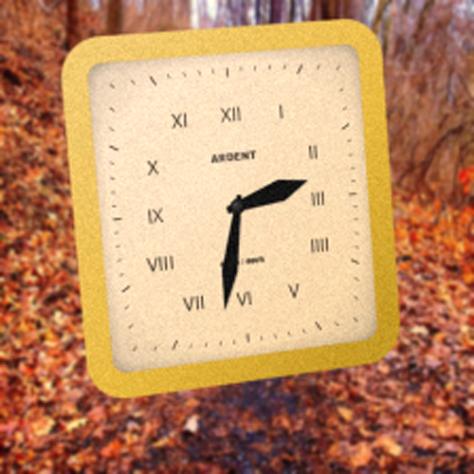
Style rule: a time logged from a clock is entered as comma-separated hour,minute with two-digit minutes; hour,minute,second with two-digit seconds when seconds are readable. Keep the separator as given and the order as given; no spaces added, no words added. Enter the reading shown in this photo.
2,32
